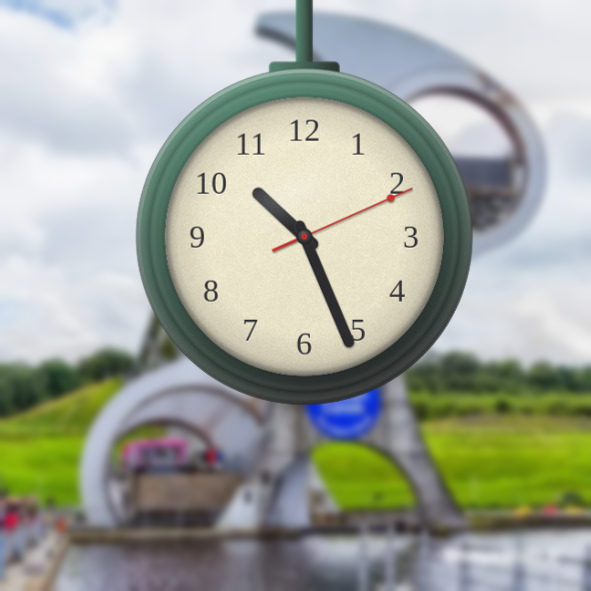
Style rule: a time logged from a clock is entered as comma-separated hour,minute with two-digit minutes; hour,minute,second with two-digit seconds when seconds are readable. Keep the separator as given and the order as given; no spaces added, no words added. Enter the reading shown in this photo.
10,26,11
